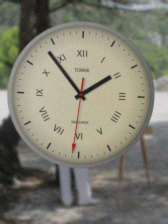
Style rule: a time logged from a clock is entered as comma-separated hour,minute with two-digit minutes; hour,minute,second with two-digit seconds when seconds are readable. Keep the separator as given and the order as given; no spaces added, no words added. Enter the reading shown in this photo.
1,53,31
